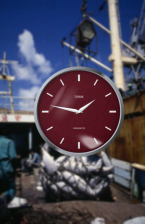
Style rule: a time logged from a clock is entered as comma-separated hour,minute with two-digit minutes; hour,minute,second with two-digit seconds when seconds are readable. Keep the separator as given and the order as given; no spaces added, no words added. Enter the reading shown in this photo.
1,47
